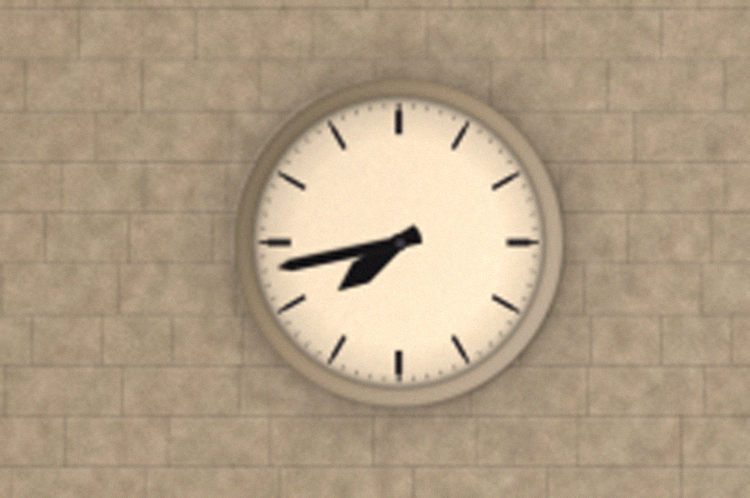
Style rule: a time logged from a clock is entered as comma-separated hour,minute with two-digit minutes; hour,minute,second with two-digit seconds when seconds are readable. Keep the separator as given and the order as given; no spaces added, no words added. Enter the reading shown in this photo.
7,43
